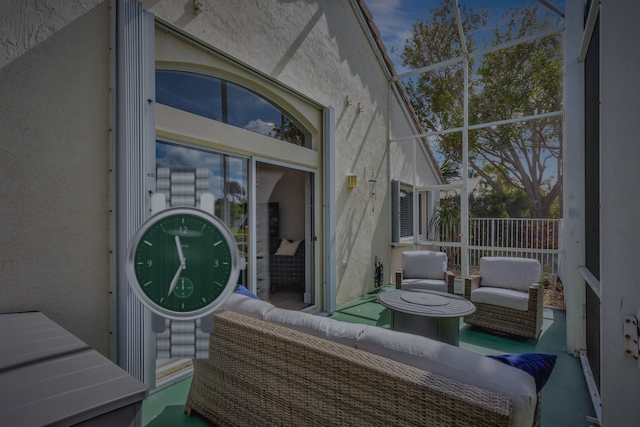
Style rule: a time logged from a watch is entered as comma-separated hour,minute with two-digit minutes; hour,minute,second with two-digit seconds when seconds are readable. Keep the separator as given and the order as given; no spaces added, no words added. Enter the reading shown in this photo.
11,34
